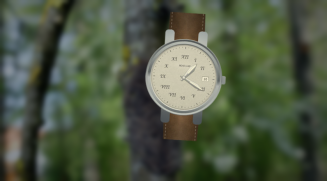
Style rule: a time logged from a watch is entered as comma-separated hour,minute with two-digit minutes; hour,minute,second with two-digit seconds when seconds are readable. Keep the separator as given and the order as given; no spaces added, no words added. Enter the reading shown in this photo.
1,20
